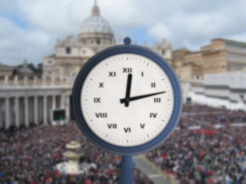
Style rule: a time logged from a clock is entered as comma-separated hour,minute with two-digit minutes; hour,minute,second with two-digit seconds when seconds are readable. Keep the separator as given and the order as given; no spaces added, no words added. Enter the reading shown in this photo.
12,13
